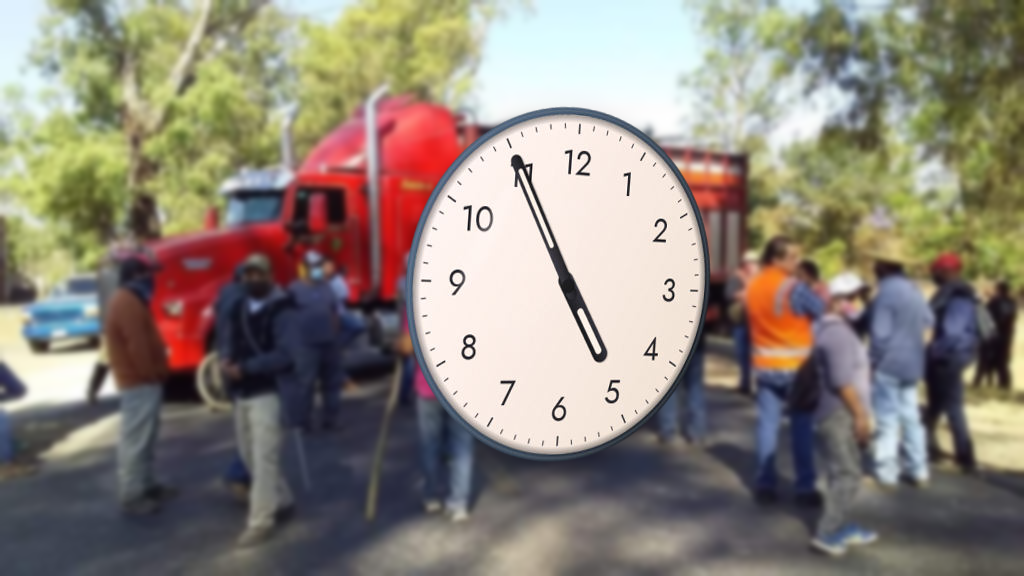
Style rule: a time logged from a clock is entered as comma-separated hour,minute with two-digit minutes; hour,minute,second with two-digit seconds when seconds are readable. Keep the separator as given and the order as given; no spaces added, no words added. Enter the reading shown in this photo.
4,55
